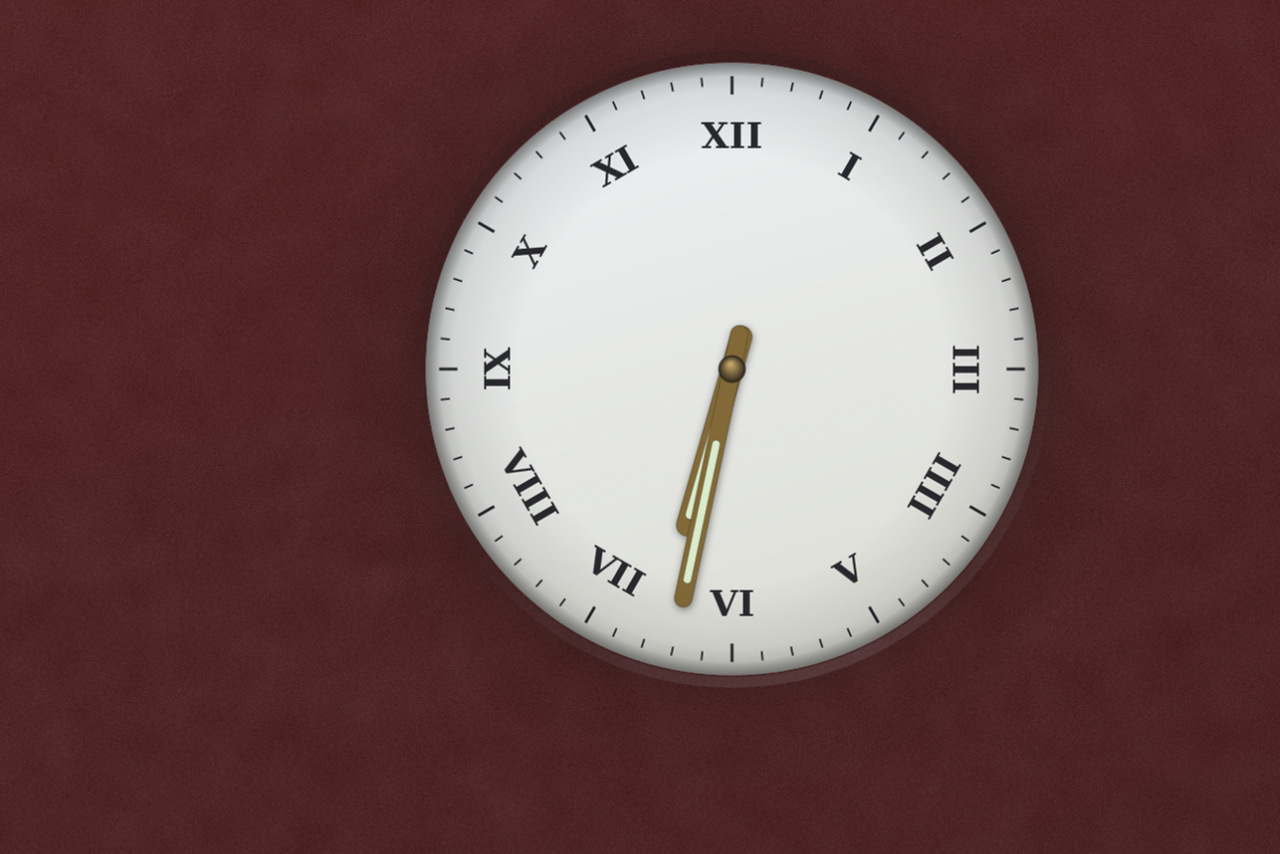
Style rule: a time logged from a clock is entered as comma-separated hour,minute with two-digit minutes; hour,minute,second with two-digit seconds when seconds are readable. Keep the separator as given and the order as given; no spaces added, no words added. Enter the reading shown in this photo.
6,32
